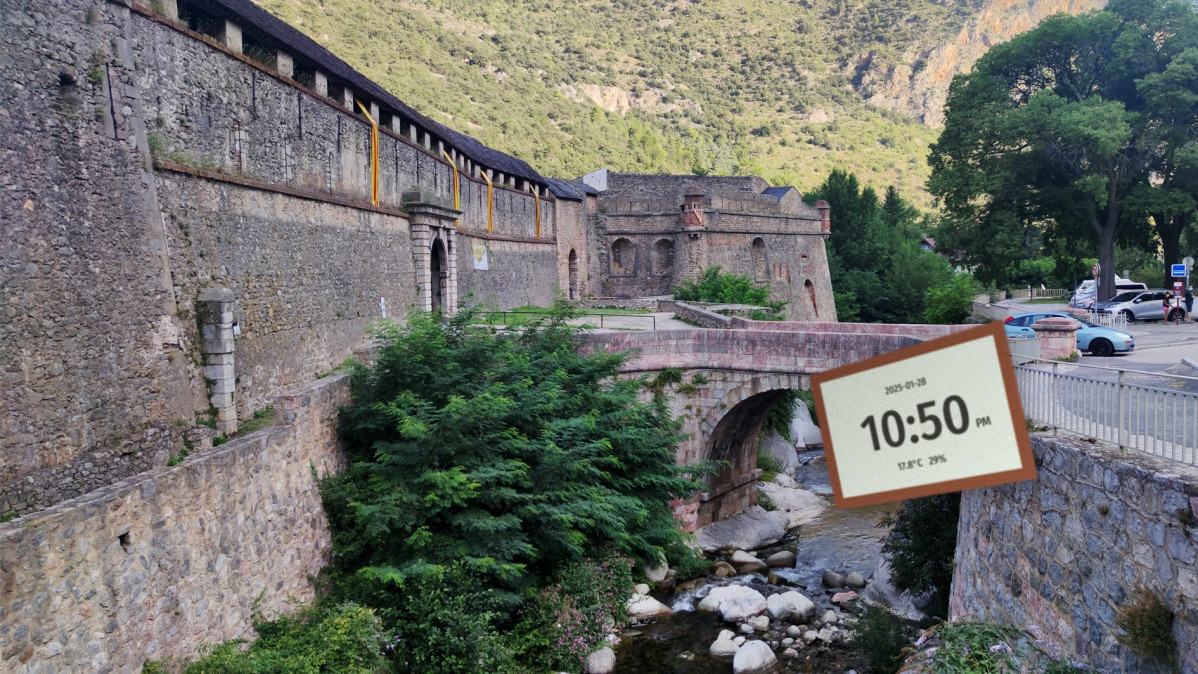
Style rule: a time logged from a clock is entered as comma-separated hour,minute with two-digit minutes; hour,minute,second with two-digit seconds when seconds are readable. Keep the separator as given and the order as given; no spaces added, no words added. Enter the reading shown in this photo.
10,50
